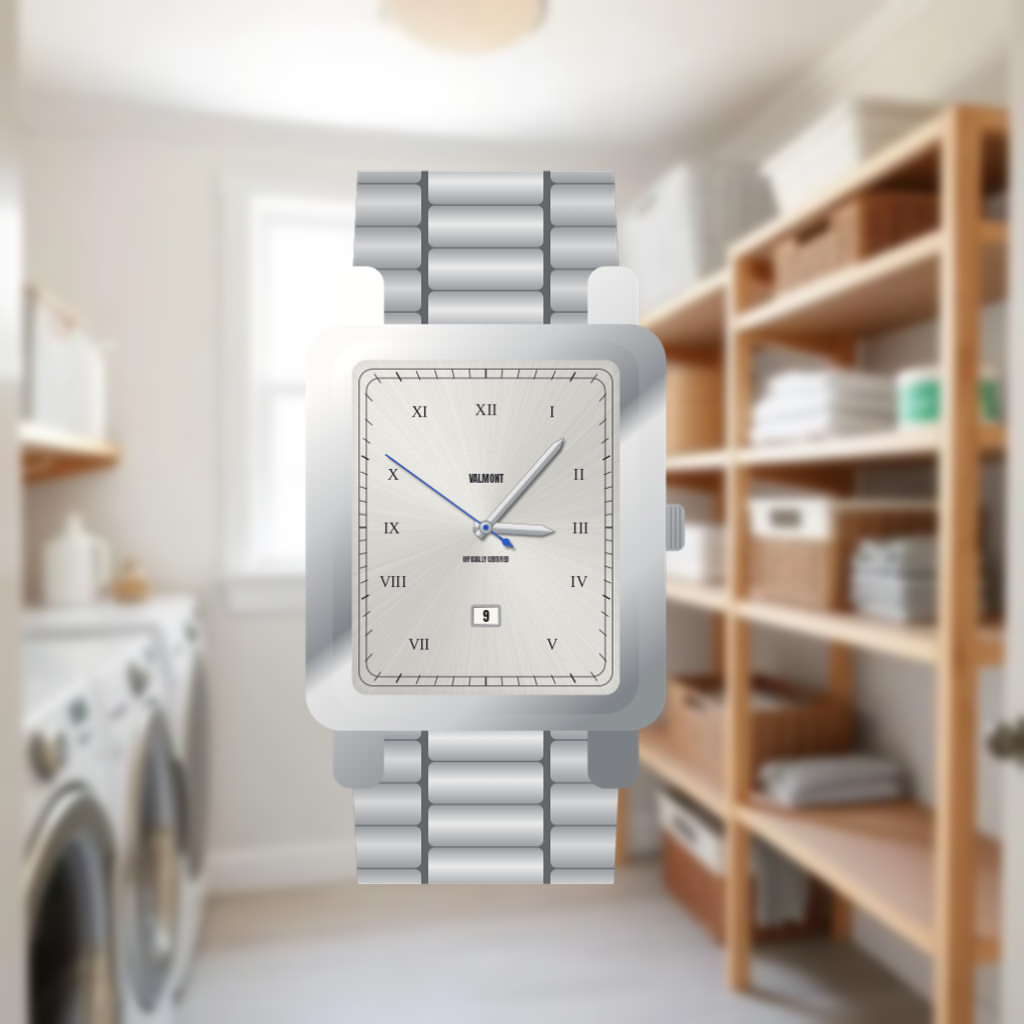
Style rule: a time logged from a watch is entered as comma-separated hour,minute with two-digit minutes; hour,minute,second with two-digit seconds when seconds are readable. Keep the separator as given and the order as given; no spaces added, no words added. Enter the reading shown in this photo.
3,06,51
